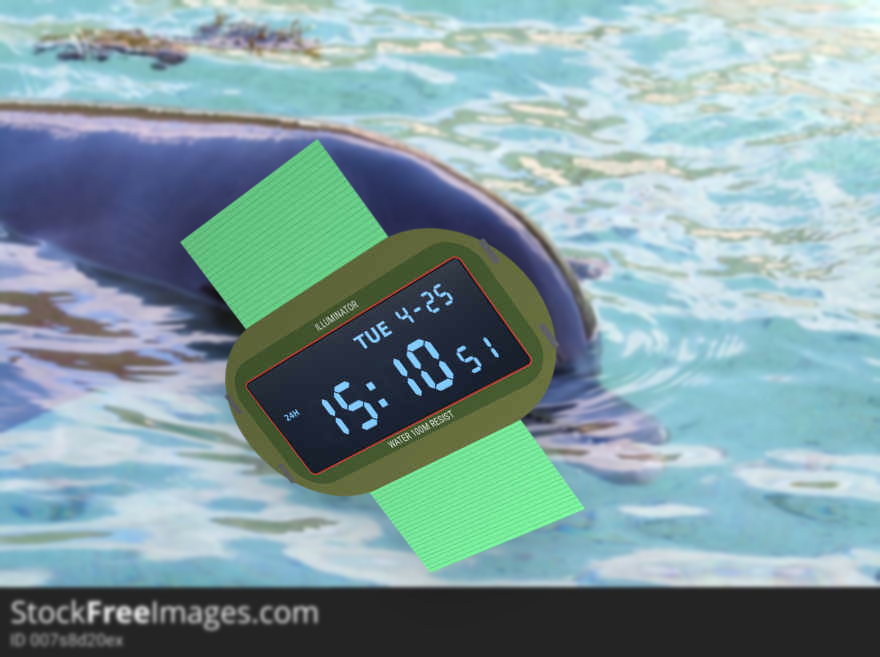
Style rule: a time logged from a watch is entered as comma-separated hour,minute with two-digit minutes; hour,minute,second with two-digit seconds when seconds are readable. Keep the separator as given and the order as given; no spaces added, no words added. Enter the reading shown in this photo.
15,10,51
